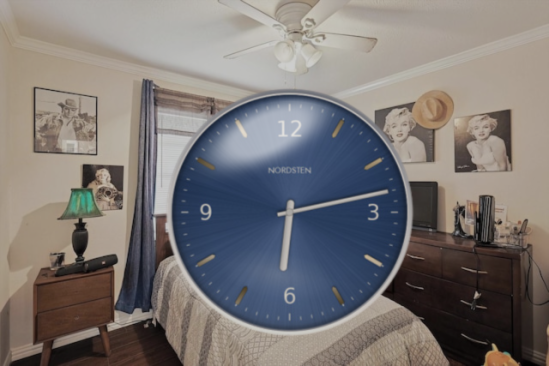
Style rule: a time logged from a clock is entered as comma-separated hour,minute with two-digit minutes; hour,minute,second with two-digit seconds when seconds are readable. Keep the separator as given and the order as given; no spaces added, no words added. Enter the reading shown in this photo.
6,13
